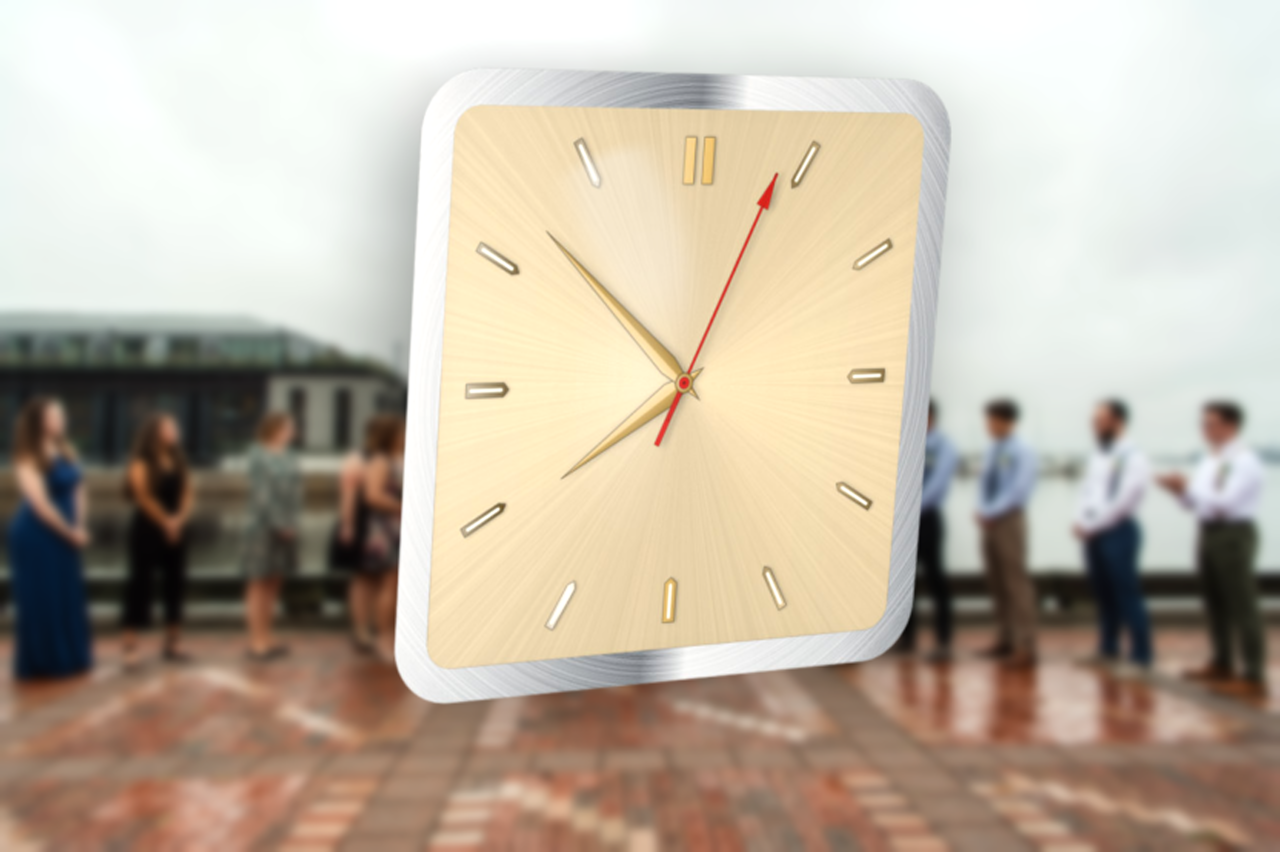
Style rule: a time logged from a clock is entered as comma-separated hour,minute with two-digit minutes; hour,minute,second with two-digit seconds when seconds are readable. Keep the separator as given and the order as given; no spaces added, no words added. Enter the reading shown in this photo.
7,52,04
